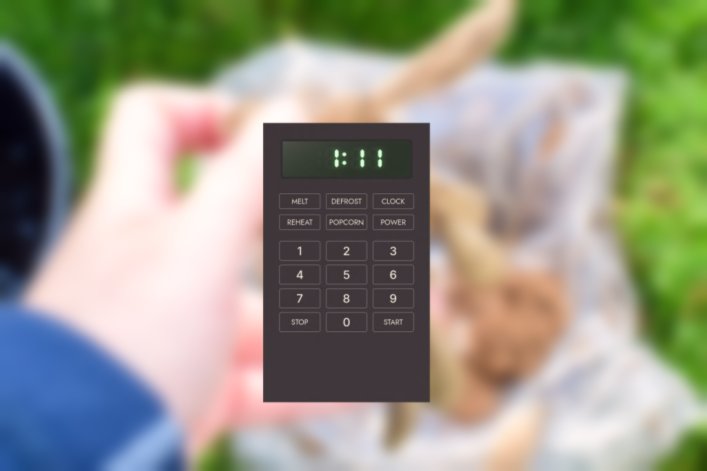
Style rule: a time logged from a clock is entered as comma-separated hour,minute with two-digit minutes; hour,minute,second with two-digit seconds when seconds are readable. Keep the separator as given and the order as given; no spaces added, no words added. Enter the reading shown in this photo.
1,11
